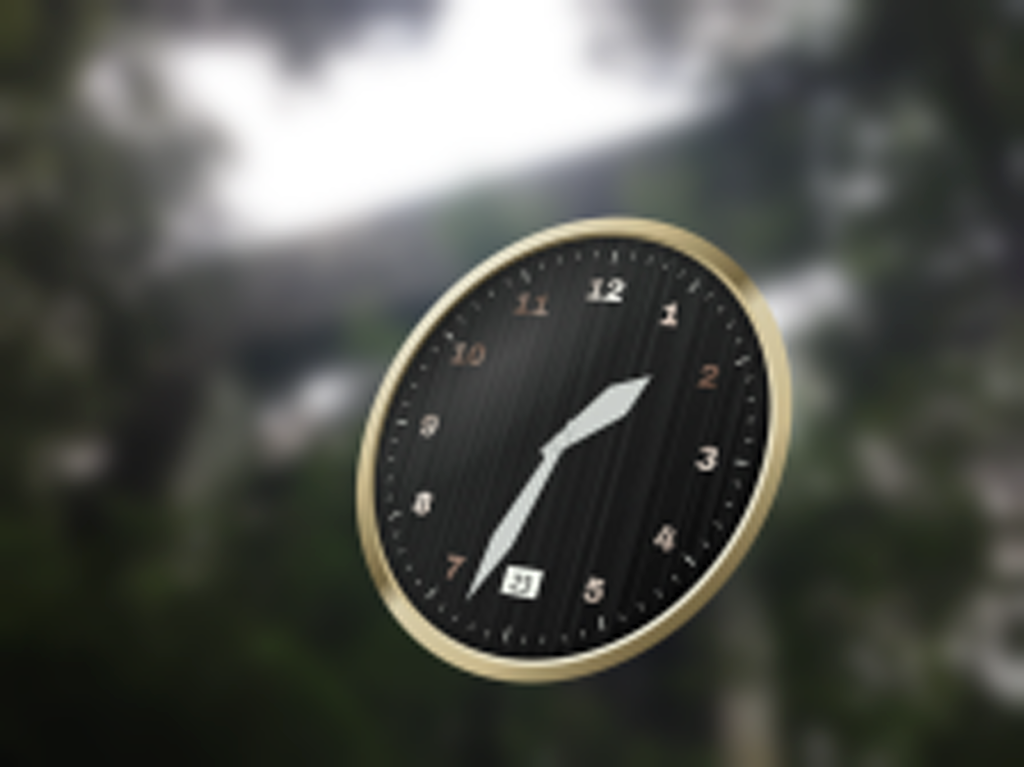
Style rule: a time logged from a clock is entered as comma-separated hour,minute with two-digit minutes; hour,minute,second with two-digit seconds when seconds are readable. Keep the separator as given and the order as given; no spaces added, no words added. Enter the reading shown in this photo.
1,33
